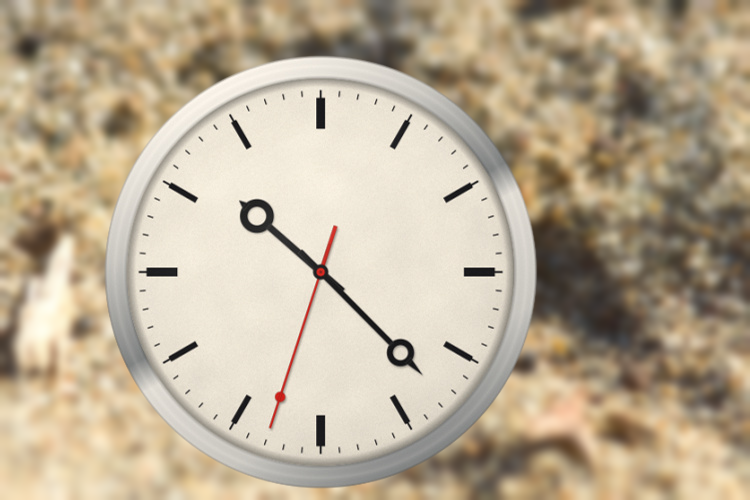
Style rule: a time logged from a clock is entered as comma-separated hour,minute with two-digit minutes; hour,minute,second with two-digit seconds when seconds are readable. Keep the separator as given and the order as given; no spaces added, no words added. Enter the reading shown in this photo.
10,22,33
